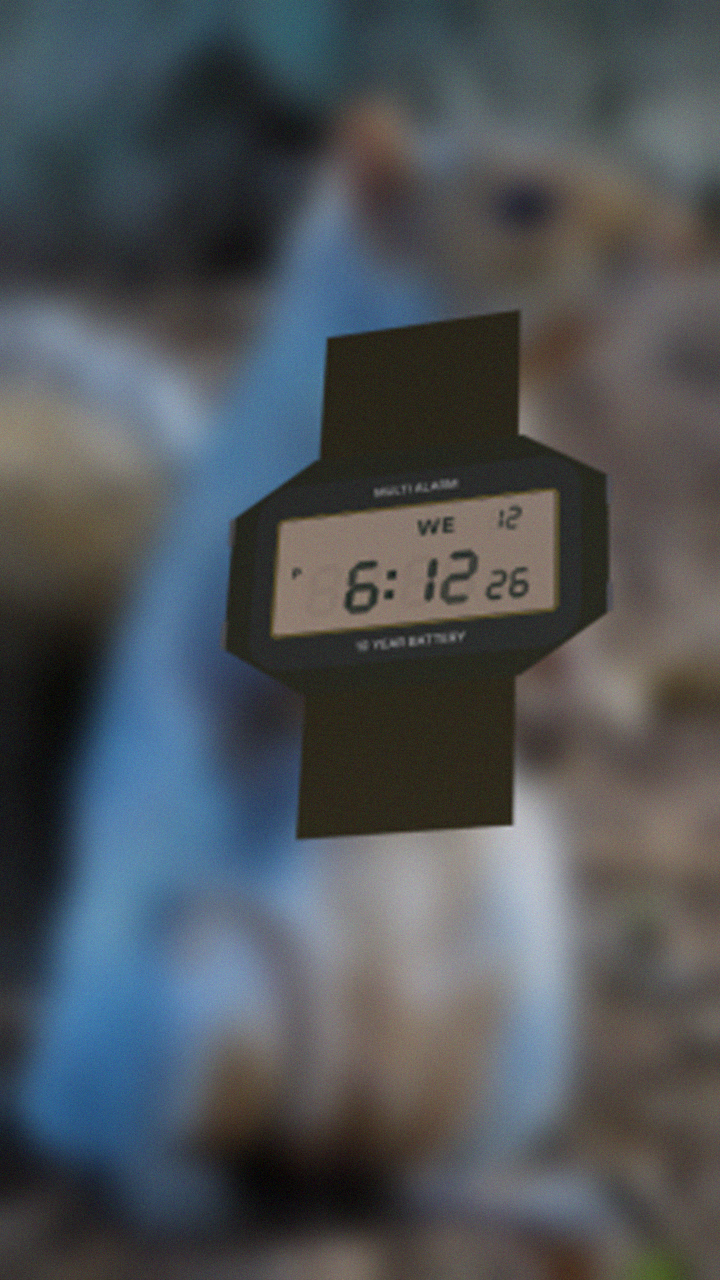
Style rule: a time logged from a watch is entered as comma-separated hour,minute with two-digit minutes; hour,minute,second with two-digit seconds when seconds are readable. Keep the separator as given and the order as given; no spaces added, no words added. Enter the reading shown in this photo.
6,12,26
